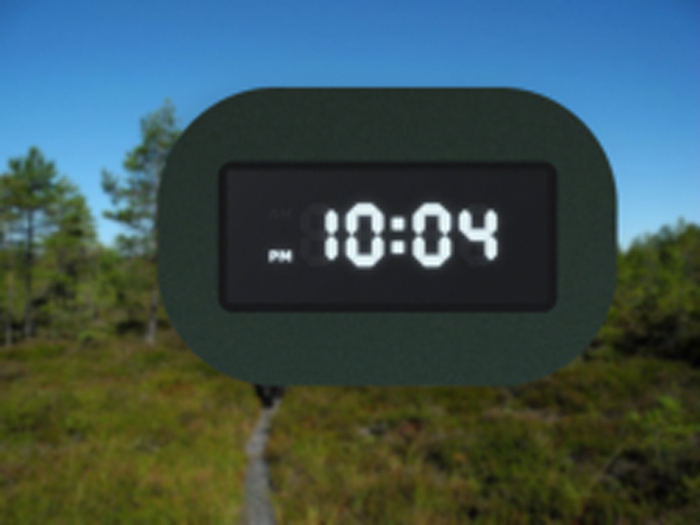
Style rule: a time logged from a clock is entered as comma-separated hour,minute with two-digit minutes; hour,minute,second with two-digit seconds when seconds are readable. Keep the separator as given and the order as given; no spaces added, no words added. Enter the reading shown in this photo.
10,04
